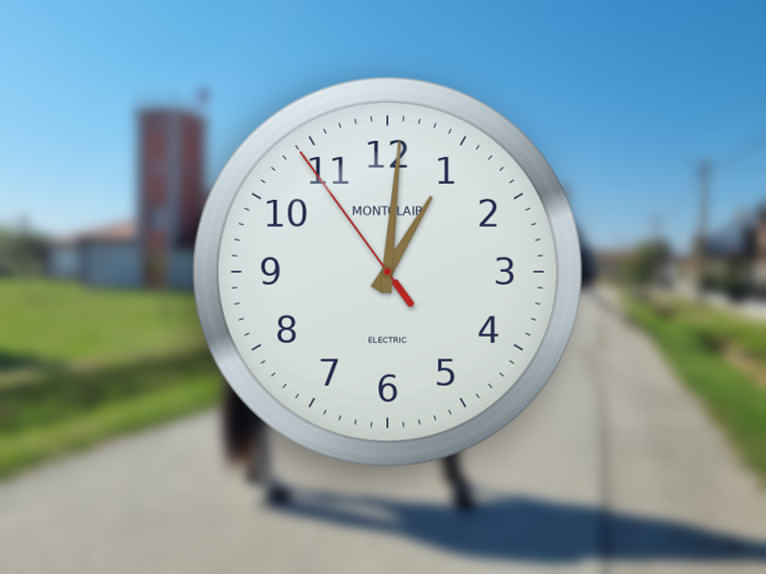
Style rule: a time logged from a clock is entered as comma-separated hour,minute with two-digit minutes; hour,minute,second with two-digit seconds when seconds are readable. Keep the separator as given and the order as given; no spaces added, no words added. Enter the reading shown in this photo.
1,00,54
